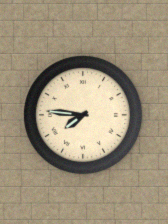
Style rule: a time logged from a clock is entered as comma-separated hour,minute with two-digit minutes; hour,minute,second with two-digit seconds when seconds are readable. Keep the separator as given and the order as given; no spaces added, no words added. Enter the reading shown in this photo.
7,46
